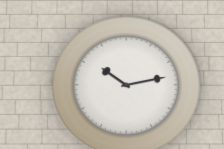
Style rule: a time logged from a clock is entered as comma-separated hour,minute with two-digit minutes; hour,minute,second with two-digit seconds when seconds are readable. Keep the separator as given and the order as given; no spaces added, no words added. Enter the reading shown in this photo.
10,13
